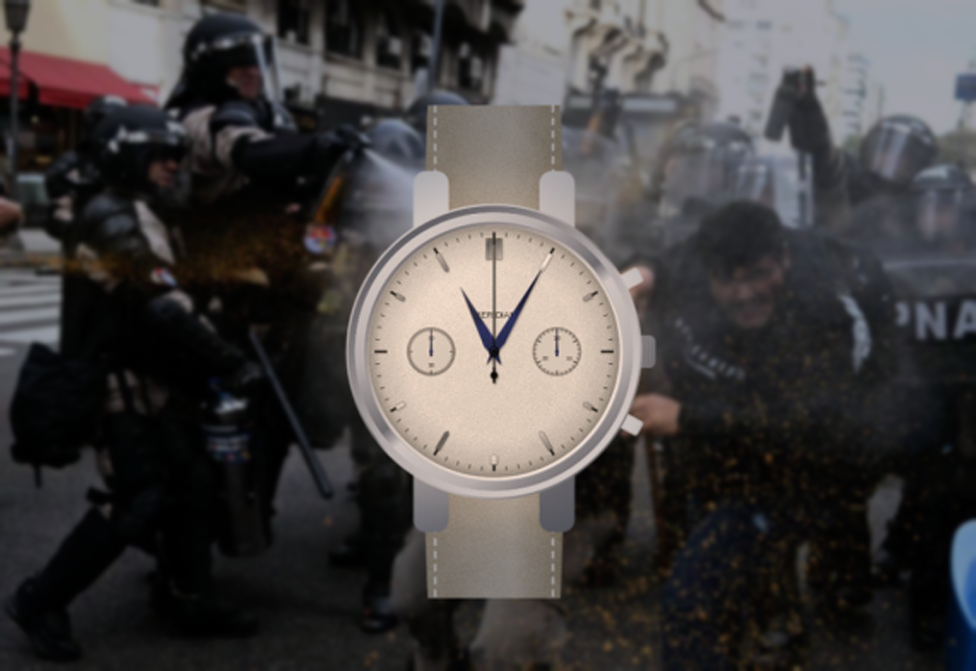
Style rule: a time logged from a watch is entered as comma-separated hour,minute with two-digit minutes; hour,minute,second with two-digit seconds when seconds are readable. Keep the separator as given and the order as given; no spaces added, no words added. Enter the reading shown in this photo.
11,05
